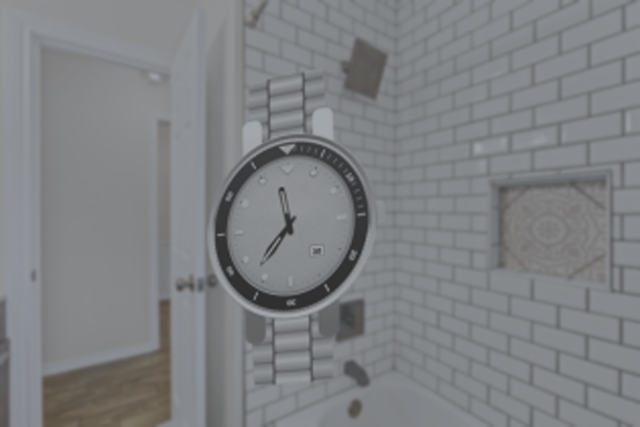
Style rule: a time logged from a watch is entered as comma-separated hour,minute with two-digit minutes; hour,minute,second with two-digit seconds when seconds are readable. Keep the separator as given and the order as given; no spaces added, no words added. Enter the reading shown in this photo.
11,37
